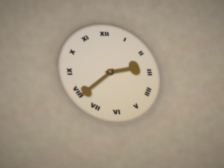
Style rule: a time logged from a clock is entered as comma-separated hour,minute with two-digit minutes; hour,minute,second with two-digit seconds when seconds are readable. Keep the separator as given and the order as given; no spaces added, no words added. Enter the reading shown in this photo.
2,39
